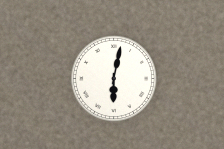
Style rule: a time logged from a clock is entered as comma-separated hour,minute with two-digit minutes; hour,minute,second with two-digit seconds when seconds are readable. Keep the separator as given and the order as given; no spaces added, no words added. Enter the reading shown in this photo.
6,02
